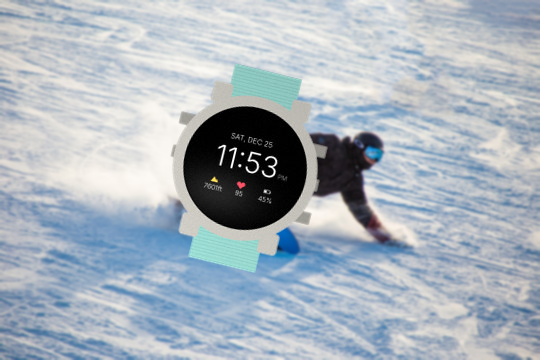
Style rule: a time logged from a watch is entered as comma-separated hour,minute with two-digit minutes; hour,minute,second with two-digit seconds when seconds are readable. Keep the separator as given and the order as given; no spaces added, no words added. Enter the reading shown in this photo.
11,53
